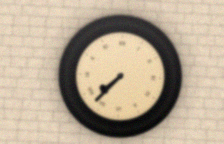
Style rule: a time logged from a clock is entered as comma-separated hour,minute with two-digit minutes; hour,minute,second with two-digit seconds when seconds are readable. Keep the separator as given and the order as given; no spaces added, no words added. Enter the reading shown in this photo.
7,37
